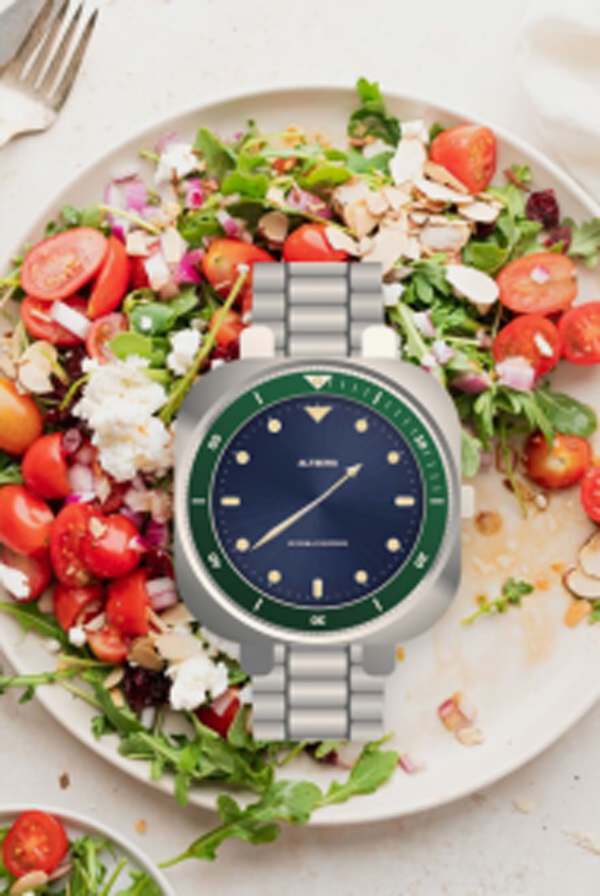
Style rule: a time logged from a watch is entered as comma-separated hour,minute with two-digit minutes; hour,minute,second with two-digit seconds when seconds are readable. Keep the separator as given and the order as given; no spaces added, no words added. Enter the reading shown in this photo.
1,39
